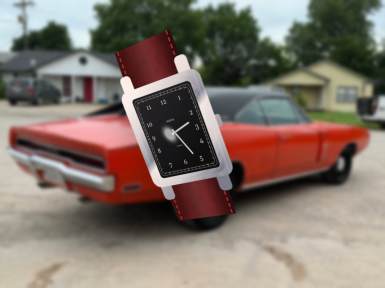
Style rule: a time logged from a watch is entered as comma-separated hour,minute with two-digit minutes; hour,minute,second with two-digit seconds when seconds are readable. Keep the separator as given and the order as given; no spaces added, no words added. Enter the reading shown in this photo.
2,26
